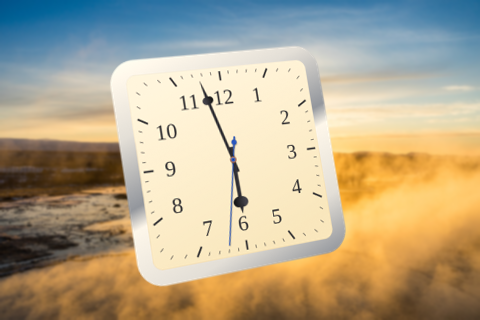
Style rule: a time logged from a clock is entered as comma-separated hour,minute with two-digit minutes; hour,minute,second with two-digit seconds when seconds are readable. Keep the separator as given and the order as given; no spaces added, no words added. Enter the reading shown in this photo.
5,57,32
